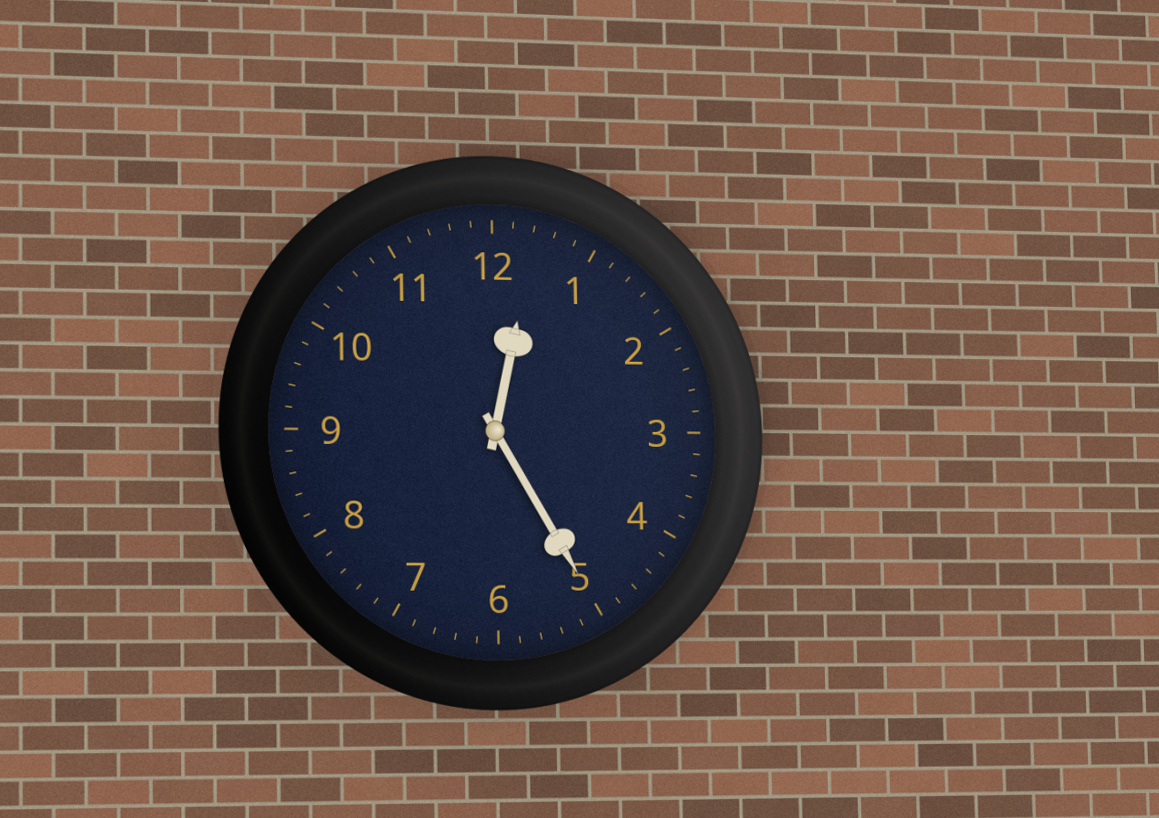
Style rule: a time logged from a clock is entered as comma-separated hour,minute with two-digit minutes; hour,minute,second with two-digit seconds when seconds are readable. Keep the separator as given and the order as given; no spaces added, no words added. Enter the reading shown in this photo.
12,25
